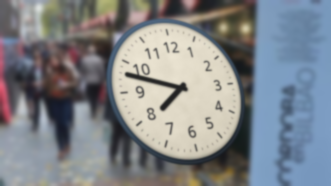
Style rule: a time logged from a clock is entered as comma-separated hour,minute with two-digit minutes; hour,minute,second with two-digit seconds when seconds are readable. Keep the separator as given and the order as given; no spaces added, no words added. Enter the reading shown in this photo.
7,48
